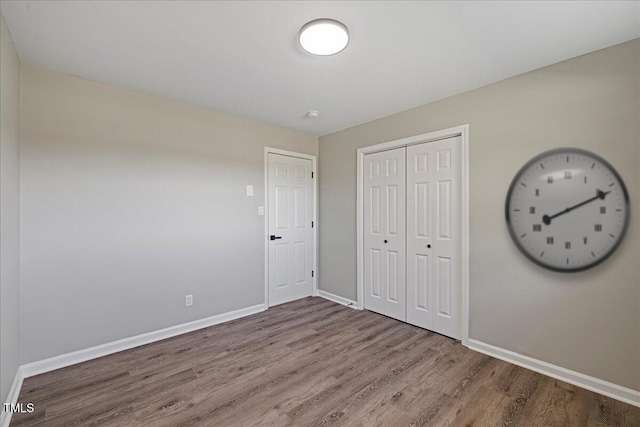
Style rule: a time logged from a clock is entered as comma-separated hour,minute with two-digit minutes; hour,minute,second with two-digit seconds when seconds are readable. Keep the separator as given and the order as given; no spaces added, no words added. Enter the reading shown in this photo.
8,11
